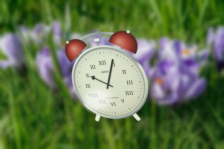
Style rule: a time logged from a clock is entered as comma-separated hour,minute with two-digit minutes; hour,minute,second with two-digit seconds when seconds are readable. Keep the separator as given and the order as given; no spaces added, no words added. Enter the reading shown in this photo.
10,04
